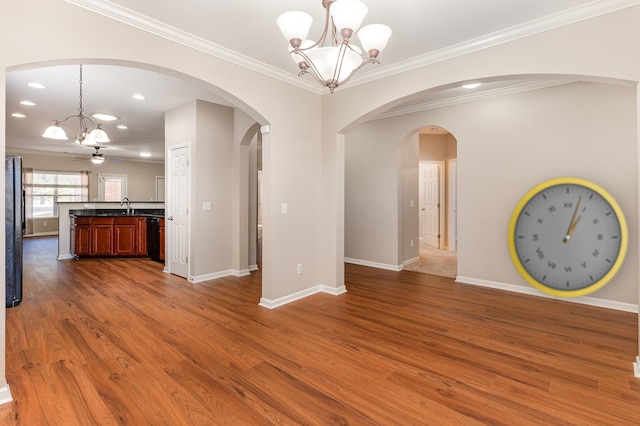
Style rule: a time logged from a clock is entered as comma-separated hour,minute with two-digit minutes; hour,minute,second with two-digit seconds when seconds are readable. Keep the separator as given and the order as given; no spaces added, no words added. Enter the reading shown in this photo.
1,03
